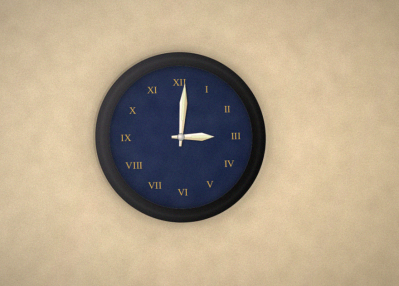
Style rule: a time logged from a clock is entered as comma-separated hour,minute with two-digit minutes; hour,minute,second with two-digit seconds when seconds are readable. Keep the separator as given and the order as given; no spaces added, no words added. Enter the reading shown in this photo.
3,01
